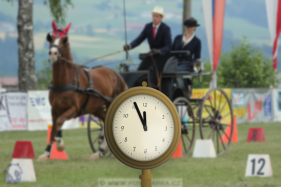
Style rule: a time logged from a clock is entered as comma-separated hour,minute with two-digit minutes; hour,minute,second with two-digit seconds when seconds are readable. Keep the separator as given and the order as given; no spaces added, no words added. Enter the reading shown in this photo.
11,56
